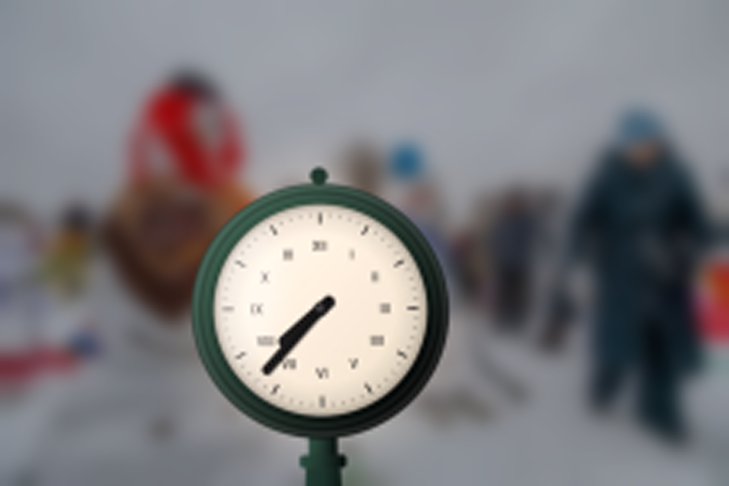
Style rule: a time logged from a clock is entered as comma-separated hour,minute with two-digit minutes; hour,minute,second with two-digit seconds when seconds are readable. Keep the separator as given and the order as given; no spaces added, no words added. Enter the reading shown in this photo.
7,37
